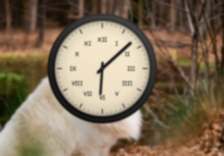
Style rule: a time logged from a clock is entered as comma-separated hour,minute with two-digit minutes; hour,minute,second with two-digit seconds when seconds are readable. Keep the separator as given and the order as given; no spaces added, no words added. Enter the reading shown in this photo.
6,08
